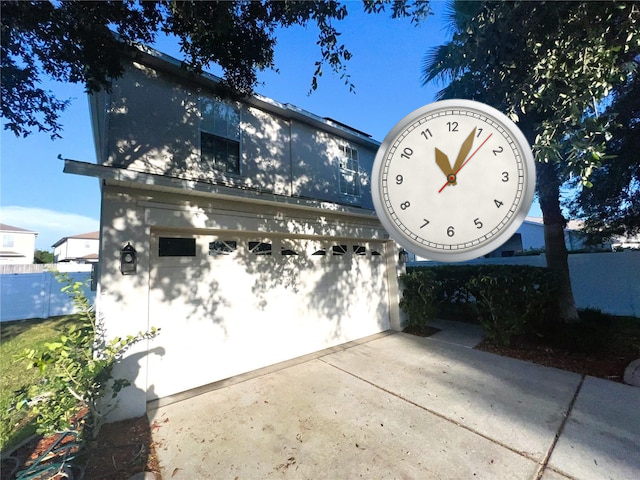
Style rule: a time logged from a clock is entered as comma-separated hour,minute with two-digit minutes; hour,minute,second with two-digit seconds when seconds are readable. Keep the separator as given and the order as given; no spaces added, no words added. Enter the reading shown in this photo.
11,04,07
